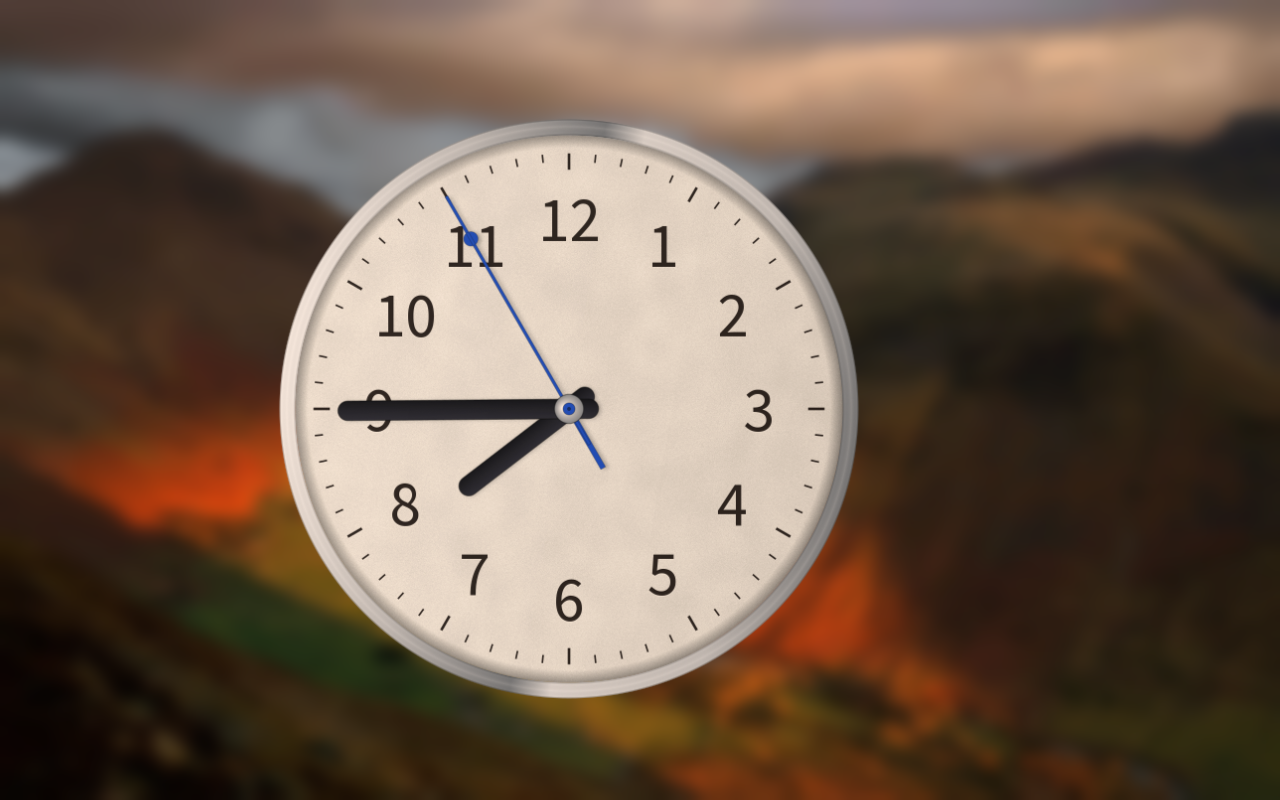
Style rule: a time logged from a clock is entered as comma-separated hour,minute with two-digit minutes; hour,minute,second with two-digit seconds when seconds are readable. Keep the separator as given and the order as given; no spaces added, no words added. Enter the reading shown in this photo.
7,44,55
